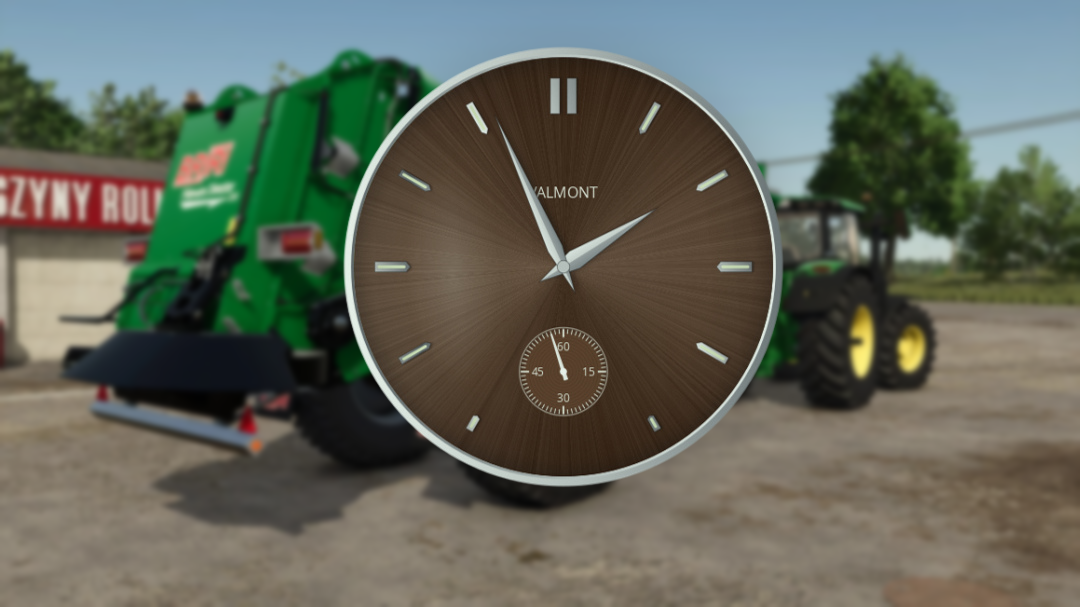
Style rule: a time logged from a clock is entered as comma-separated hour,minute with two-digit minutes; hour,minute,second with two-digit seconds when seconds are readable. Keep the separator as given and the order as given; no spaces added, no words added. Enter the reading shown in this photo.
1,55,57
